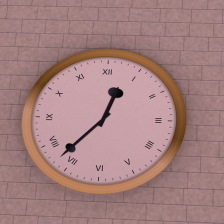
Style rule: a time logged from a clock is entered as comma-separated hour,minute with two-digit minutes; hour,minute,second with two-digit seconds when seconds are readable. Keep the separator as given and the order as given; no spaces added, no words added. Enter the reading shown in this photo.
12,37
